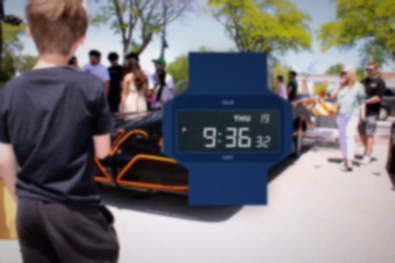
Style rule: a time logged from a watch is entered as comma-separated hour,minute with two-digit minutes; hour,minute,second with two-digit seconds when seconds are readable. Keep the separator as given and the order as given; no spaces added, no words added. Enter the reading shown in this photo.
9,36
